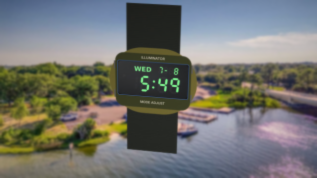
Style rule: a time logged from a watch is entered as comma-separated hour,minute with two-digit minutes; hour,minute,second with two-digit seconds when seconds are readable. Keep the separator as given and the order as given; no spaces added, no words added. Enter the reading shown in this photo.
5,49
